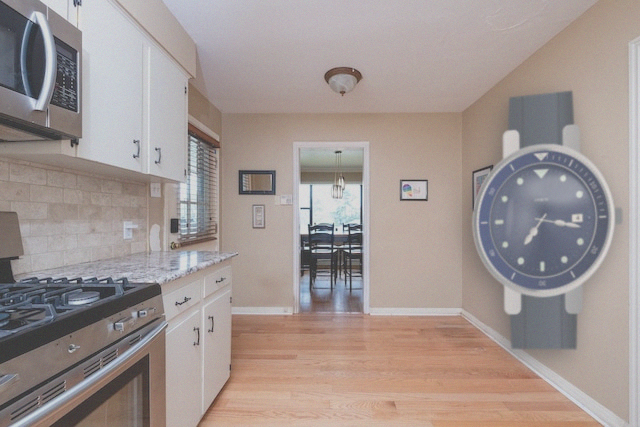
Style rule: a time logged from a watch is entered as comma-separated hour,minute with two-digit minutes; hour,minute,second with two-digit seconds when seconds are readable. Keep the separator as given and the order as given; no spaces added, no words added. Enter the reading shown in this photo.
7,17
